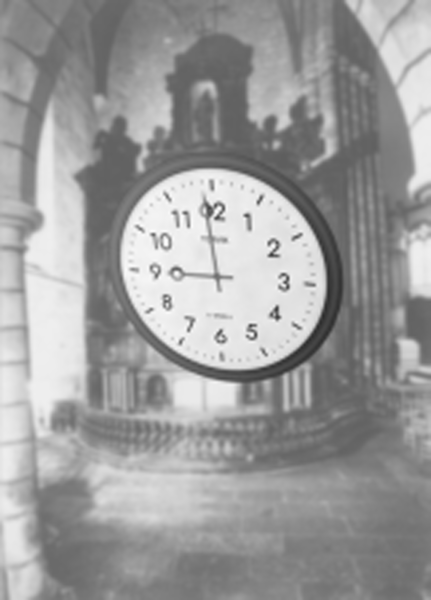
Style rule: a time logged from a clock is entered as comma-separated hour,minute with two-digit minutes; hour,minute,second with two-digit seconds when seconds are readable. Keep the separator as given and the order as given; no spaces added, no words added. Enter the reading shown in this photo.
8,59
